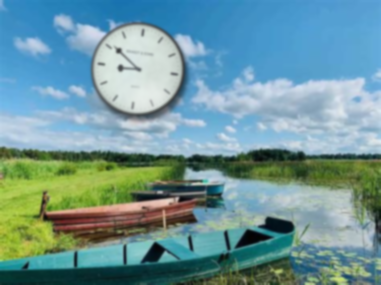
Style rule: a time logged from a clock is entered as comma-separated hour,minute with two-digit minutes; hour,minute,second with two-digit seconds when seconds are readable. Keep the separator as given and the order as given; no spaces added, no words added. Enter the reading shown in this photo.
8,51
